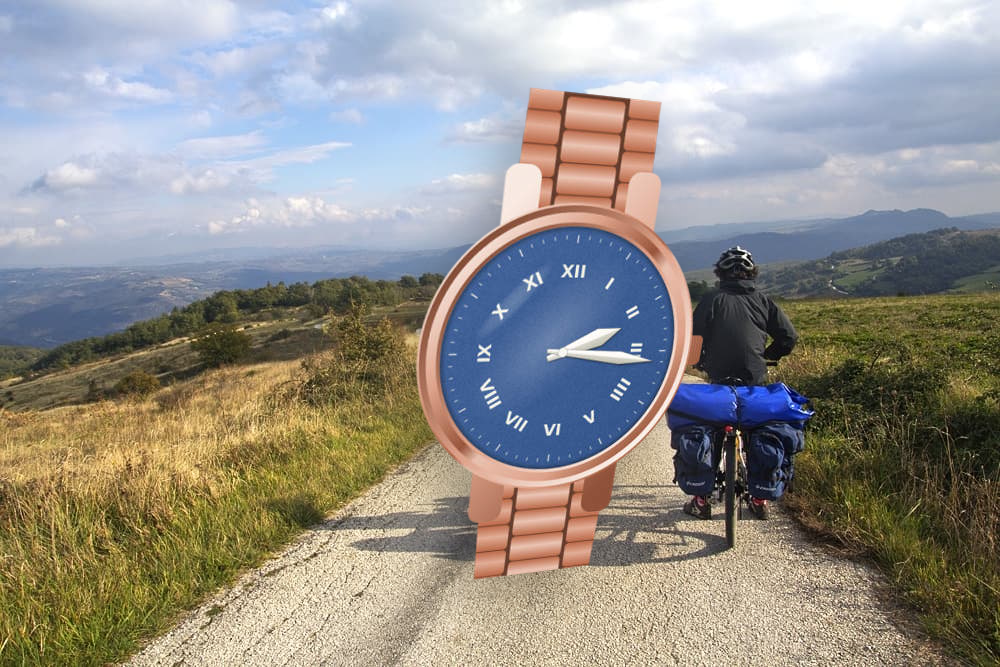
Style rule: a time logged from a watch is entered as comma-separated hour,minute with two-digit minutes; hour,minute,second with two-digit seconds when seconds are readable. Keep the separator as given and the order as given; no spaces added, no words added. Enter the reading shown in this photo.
2,16
